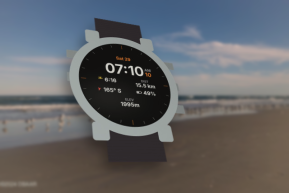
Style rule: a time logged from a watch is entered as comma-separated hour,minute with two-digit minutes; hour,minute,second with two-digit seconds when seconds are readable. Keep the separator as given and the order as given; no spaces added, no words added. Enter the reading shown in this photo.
7,10
